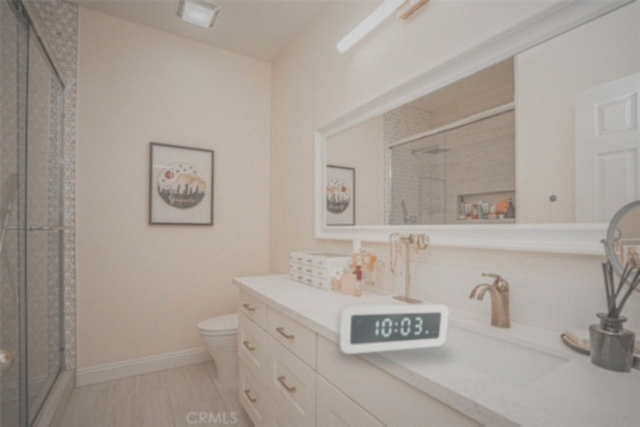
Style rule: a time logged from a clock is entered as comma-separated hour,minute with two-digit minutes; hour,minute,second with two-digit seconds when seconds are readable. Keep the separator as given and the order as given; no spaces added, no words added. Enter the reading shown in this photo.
10,03
